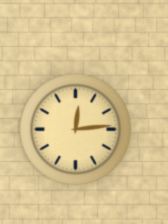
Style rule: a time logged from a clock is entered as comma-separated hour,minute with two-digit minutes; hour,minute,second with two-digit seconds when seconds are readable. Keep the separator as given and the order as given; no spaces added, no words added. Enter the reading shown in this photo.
12,14
